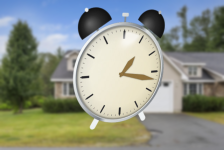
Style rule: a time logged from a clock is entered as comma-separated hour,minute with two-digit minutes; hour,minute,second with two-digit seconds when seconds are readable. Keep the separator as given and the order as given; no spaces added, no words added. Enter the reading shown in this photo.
1,17
